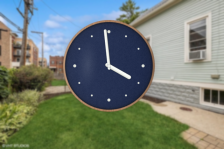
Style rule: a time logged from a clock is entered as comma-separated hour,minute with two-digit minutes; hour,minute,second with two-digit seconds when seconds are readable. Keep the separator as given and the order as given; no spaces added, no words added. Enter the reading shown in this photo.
3,59
